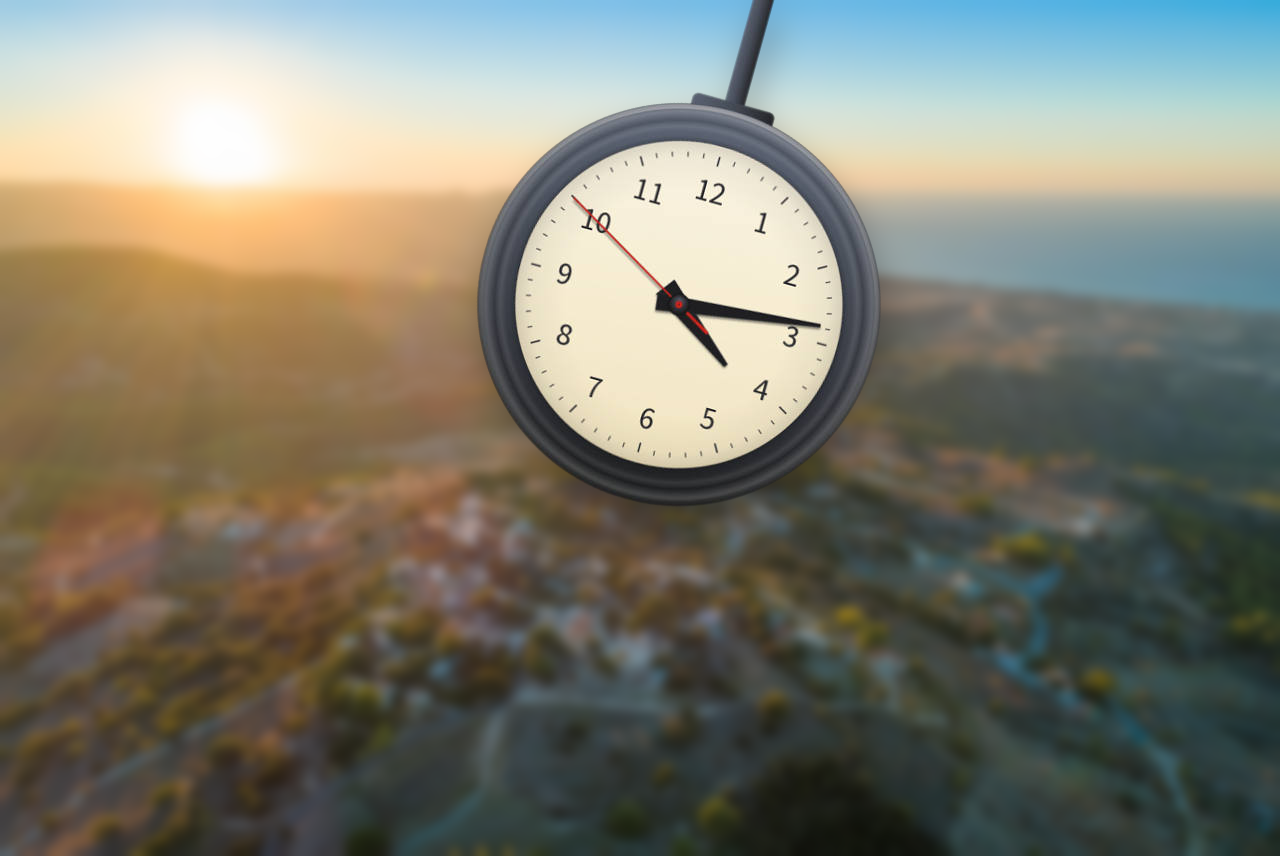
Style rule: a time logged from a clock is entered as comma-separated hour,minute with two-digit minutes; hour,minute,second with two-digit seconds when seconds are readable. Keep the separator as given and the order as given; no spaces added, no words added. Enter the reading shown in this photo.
4,13,50
